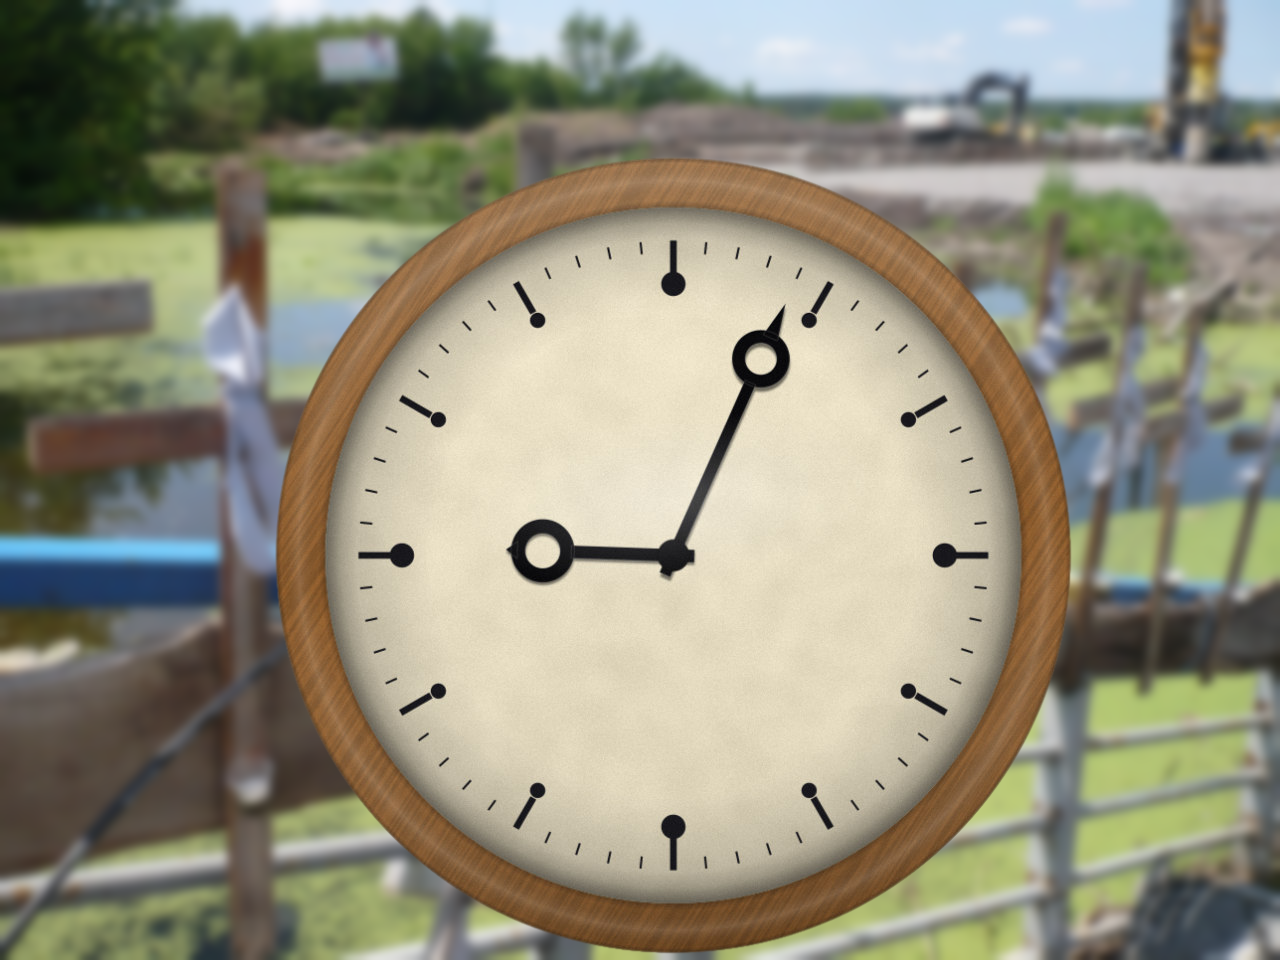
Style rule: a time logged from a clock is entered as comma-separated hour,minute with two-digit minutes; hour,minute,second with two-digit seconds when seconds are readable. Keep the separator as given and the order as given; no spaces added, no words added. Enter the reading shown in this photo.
9,04
